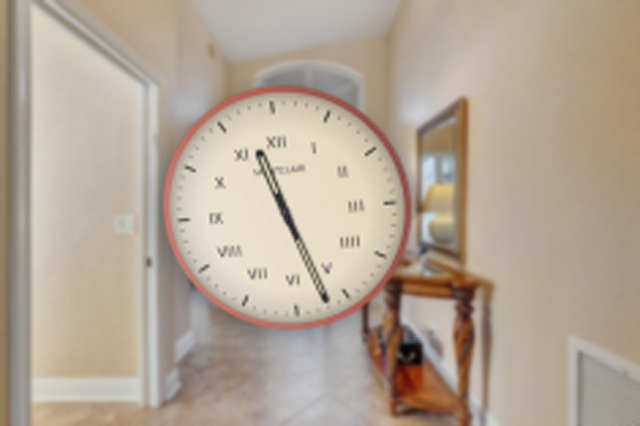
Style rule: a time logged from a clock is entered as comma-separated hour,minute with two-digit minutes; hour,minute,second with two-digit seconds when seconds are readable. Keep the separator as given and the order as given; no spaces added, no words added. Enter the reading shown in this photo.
11,27
